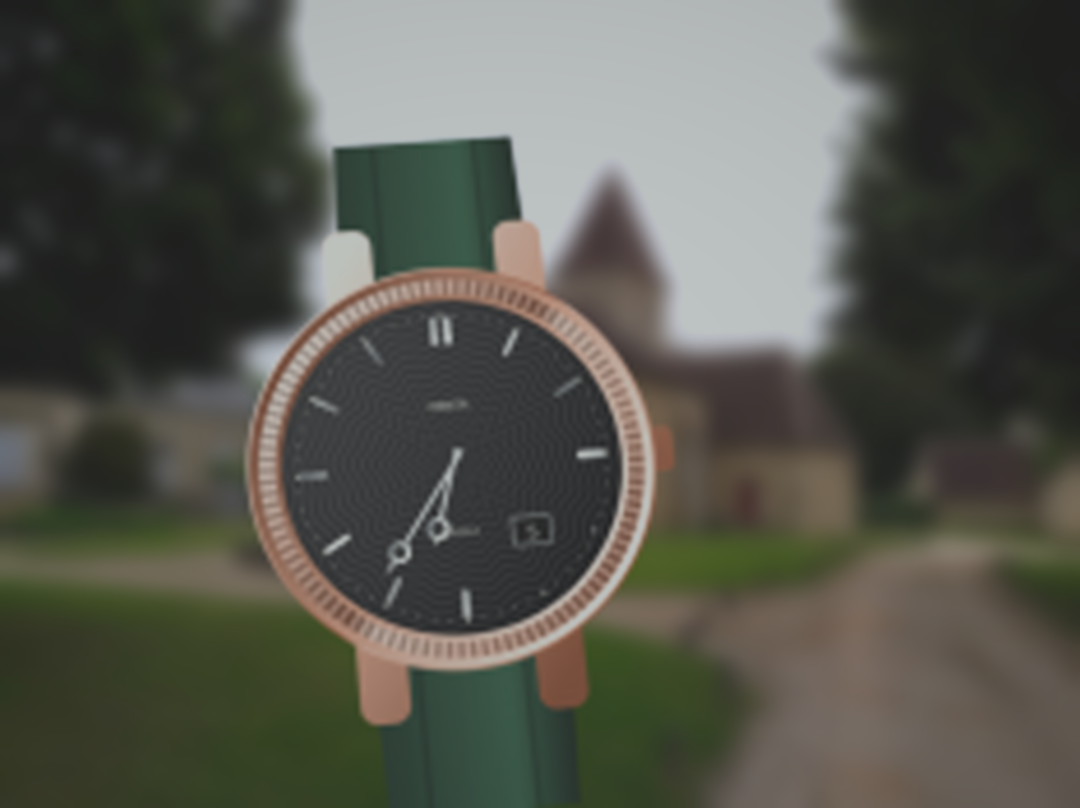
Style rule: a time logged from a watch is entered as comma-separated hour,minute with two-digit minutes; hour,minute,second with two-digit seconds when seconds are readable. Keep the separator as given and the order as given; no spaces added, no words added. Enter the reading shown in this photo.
6,36
